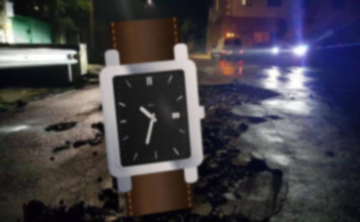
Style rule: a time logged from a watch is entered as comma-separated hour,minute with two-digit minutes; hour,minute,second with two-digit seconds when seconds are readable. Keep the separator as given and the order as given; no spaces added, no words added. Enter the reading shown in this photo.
10,33
